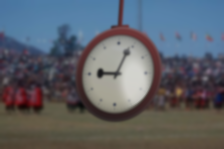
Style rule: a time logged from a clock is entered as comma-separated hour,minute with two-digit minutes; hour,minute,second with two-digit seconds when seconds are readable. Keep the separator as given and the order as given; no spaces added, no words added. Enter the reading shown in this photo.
9,04
